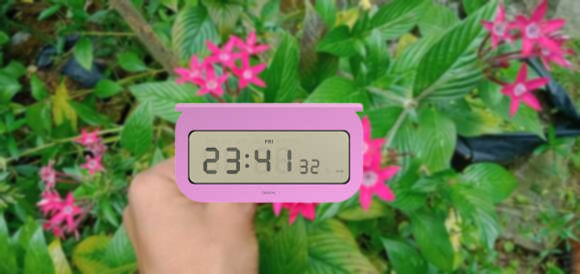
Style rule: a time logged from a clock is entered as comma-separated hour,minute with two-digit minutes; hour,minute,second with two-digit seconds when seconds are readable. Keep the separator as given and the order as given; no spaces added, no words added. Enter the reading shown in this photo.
23,41,32
